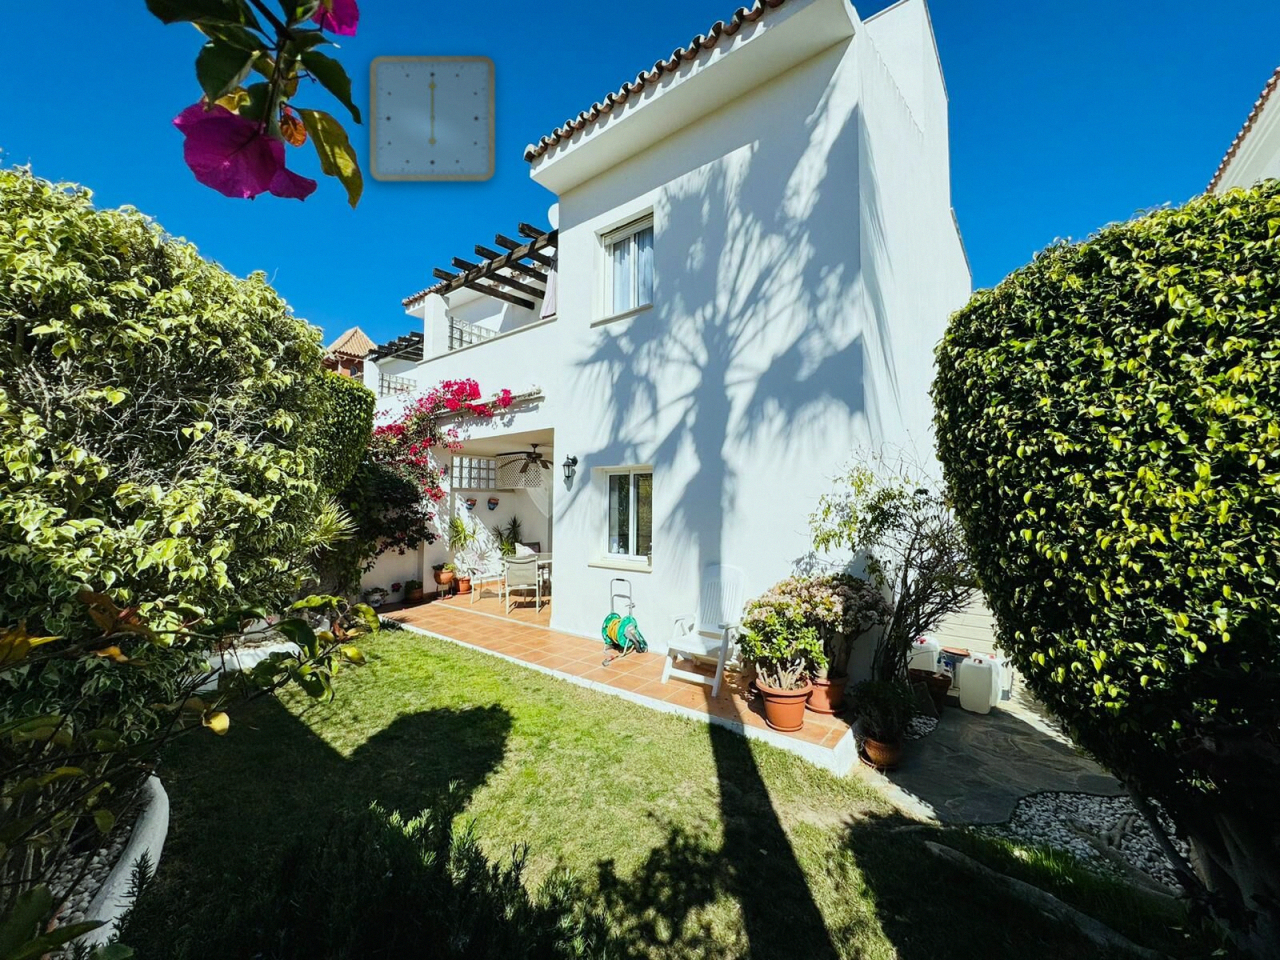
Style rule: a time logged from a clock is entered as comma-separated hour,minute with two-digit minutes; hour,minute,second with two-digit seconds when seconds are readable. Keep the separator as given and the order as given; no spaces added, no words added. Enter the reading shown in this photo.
6,00
